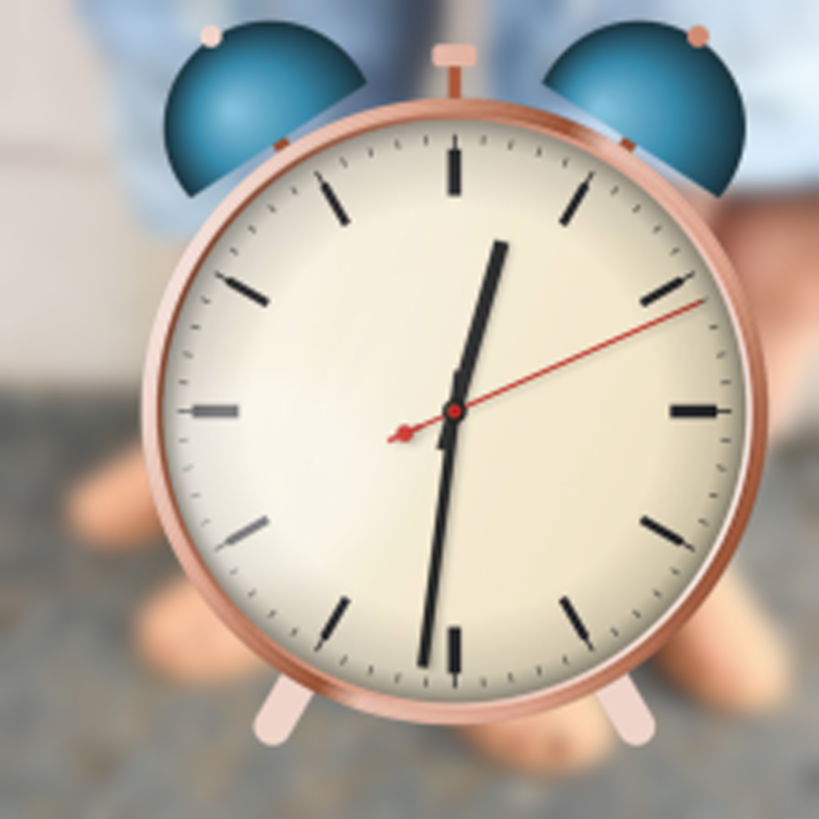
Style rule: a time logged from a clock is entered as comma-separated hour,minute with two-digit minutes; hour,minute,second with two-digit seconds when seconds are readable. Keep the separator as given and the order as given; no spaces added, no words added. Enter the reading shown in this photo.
12,31,11
